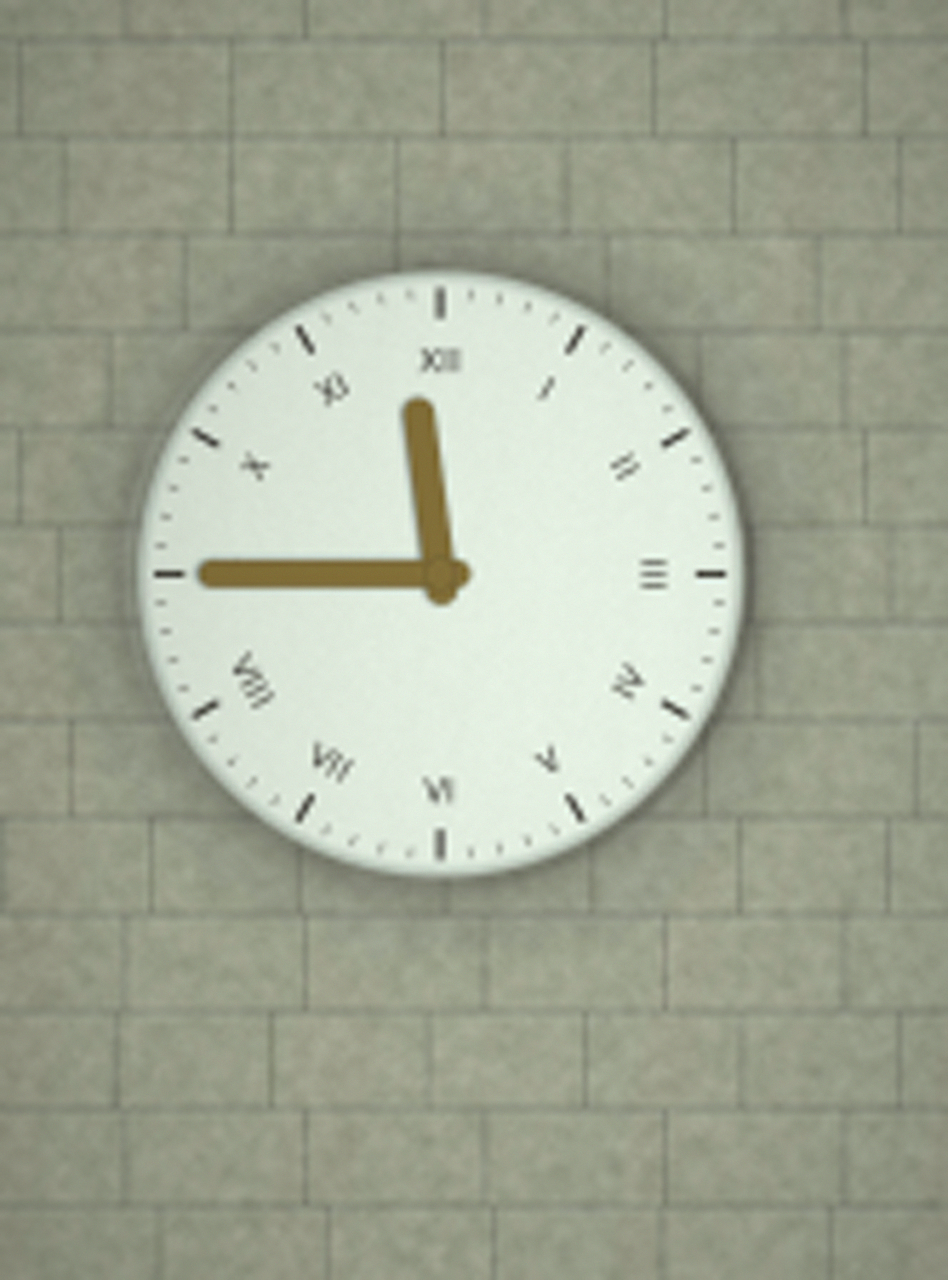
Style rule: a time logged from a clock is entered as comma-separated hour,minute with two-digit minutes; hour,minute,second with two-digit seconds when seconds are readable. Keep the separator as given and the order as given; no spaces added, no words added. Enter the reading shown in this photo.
11,45
